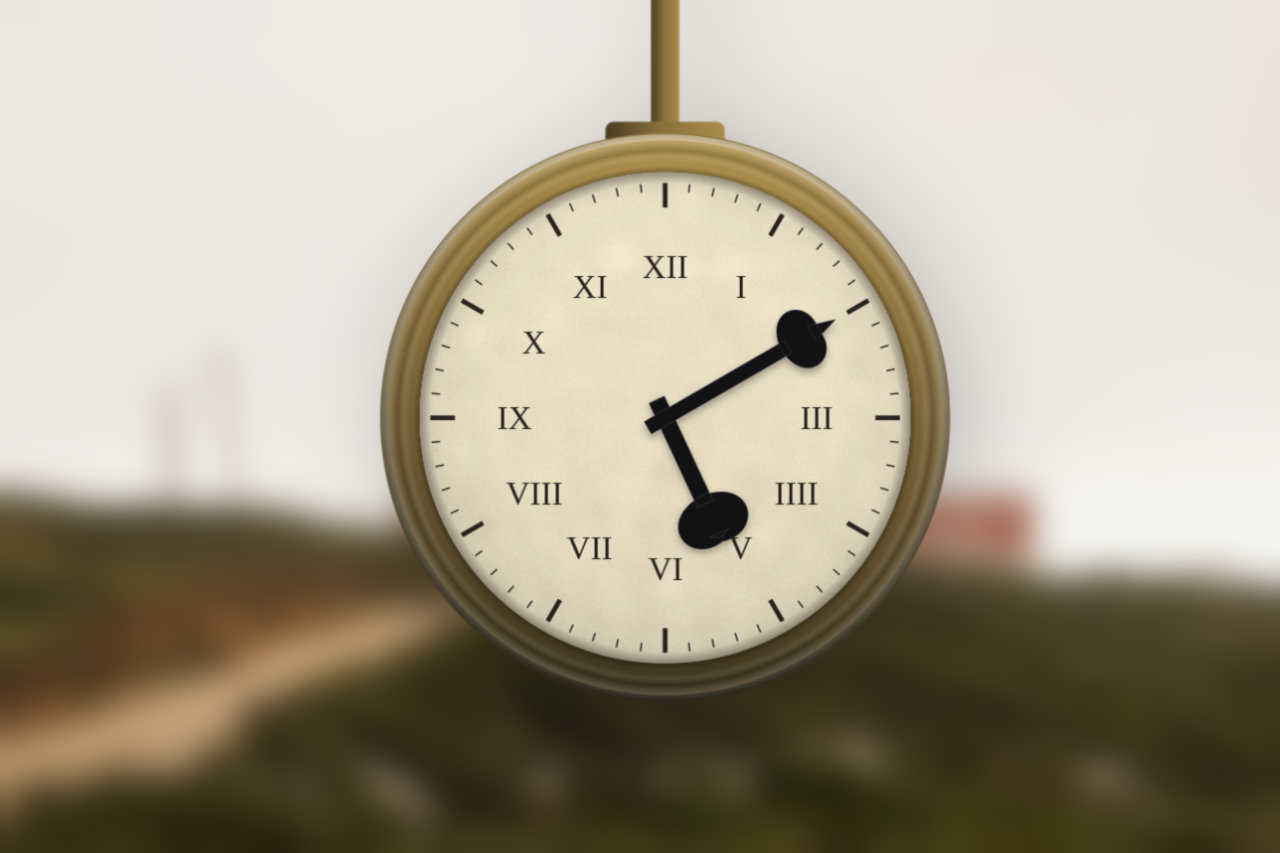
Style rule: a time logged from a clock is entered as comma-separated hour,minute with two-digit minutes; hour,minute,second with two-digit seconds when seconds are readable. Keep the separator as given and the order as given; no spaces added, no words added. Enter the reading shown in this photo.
5,10
